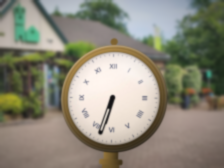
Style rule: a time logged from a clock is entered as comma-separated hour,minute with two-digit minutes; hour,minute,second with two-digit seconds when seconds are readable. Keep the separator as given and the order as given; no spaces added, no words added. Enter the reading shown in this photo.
6,33
